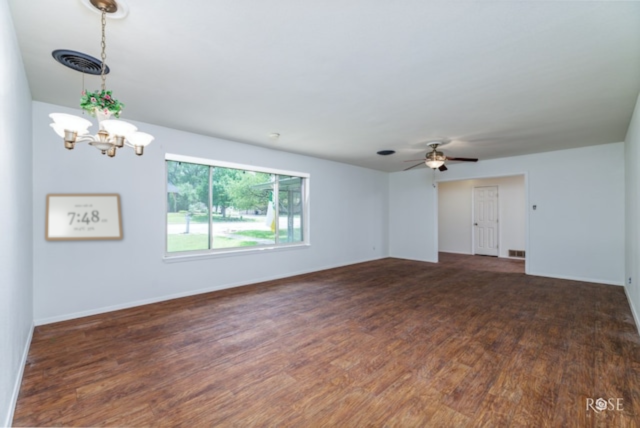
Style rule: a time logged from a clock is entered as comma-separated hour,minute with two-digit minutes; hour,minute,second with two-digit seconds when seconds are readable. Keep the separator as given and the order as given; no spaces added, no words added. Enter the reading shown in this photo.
7,48
